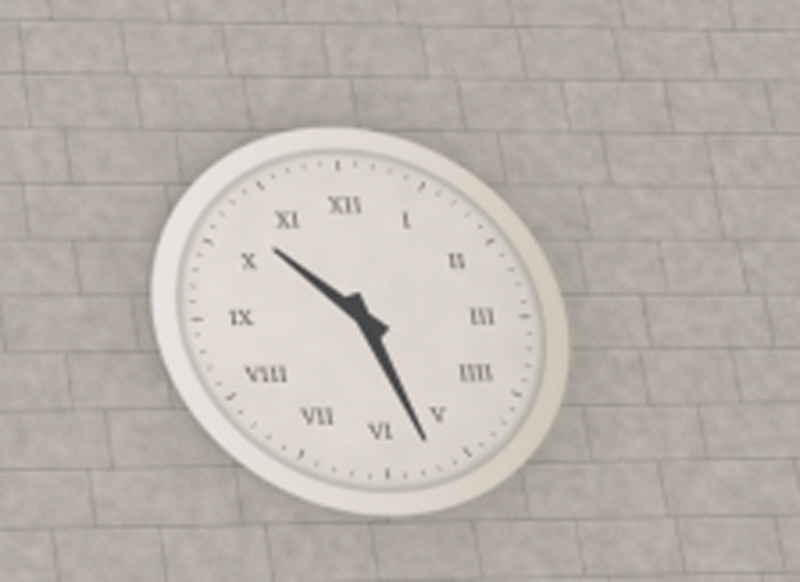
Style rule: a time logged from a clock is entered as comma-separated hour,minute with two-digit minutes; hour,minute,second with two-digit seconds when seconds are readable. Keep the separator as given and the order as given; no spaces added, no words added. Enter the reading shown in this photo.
10,27
